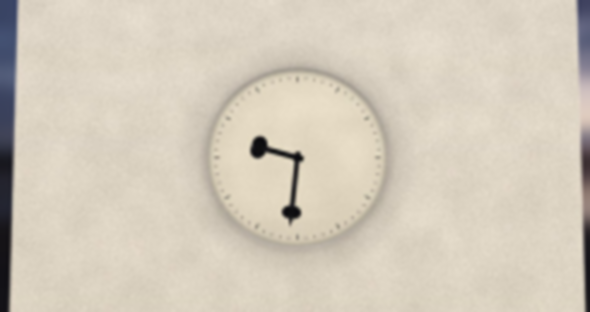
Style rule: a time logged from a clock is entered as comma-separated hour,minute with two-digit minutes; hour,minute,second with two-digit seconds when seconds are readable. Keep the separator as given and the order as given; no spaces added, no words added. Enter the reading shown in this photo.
9,31
